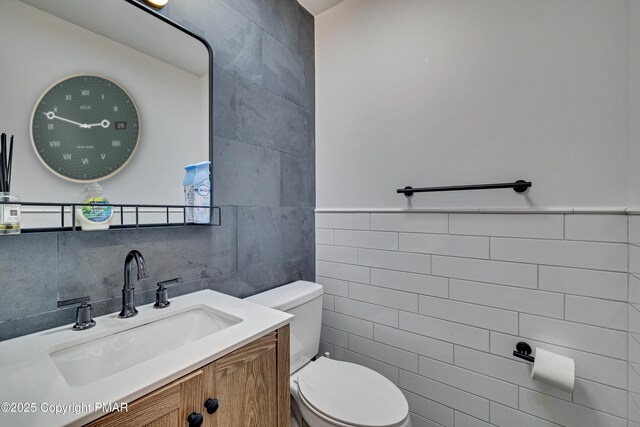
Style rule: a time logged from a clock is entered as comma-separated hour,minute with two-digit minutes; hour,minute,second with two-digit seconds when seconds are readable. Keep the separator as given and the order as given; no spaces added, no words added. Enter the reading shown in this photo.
2,48
